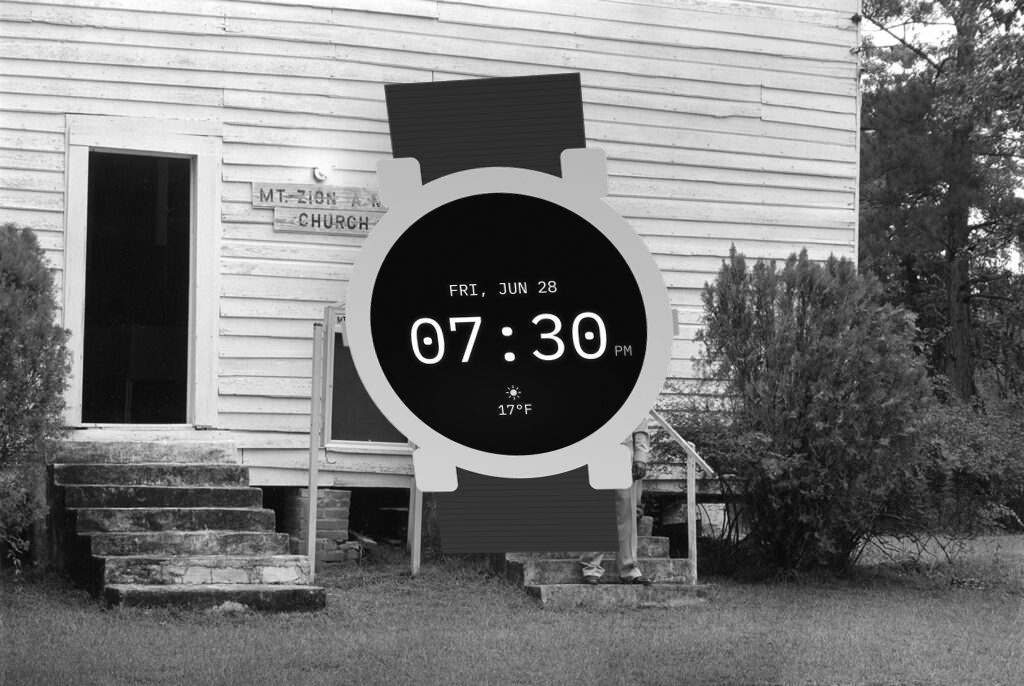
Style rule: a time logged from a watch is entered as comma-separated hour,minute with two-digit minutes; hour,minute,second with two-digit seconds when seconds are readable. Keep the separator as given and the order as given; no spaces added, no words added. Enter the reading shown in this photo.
7,30
